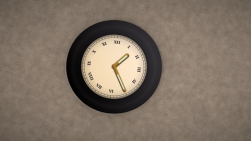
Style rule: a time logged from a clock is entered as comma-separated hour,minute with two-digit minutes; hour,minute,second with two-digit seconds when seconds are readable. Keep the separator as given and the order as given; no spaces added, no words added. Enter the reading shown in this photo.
1,25
